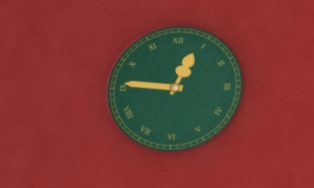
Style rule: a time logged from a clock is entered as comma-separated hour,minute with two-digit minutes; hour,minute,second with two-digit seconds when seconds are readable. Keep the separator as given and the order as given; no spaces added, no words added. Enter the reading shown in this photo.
12,46
